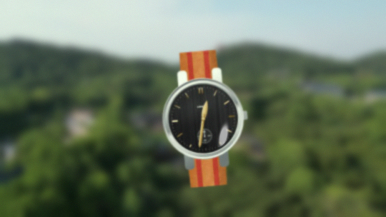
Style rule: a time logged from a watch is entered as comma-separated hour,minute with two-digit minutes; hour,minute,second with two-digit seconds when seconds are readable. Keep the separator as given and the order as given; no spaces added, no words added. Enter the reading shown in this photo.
12,32
